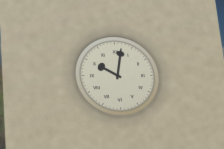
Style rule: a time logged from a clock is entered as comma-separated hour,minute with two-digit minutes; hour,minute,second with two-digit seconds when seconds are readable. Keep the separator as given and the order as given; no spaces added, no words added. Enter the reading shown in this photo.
10,02
